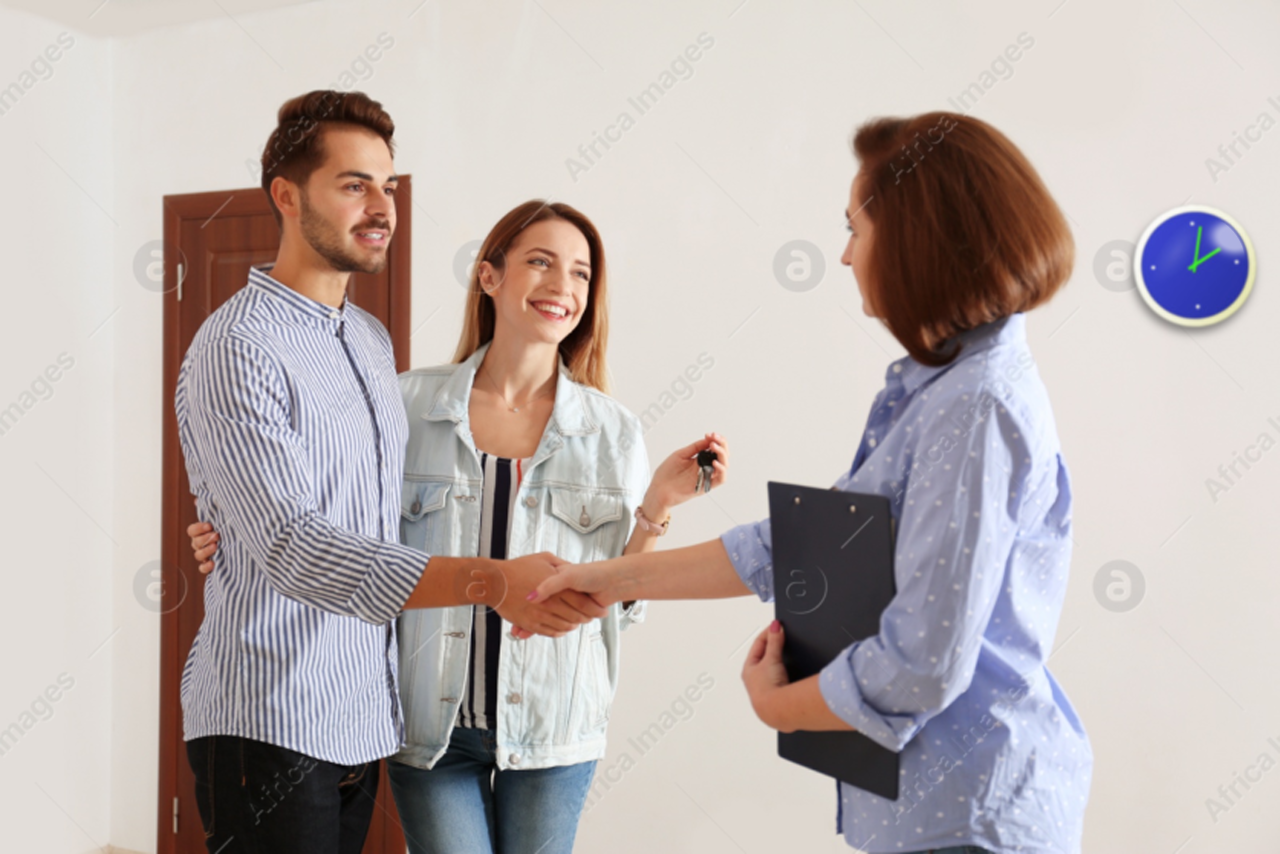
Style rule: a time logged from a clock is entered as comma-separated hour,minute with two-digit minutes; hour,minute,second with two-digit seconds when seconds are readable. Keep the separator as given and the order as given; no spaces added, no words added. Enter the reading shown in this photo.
2,02
